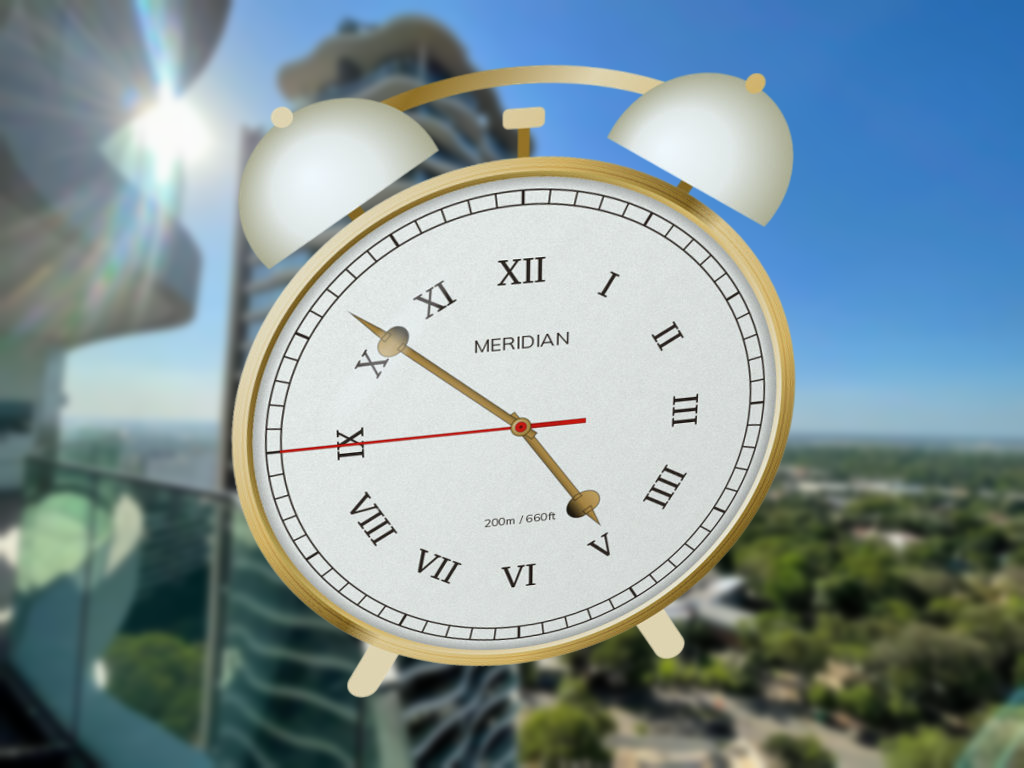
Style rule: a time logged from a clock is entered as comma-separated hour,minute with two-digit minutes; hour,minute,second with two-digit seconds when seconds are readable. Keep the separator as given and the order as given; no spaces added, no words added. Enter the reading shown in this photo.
4,51,45
